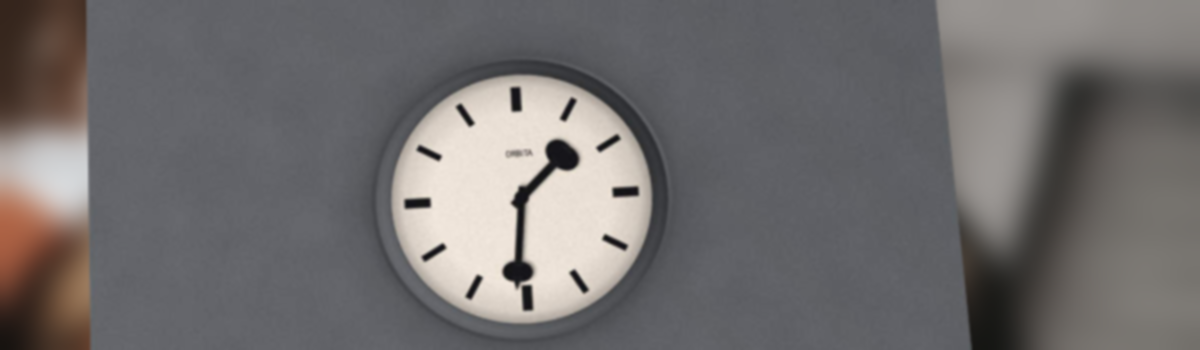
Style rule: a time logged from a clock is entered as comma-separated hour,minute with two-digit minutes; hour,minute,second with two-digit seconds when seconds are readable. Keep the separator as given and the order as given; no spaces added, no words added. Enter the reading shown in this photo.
1,31
